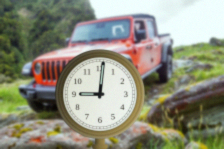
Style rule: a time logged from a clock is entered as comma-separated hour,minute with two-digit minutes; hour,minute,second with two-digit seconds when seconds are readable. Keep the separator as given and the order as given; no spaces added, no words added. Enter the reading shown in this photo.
9,01
